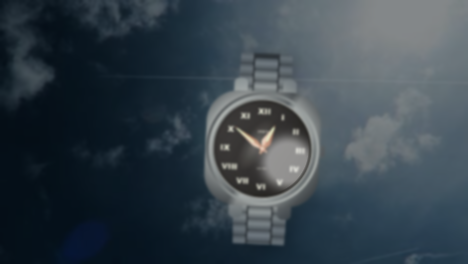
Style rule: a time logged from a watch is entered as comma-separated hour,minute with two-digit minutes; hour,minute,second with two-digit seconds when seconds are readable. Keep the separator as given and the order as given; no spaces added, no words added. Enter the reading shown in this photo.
12,51
